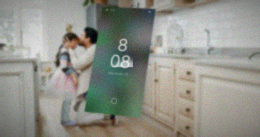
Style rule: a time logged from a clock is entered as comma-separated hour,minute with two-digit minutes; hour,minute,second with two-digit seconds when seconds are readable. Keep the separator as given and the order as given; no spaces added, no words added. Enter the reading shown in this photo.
8,08
